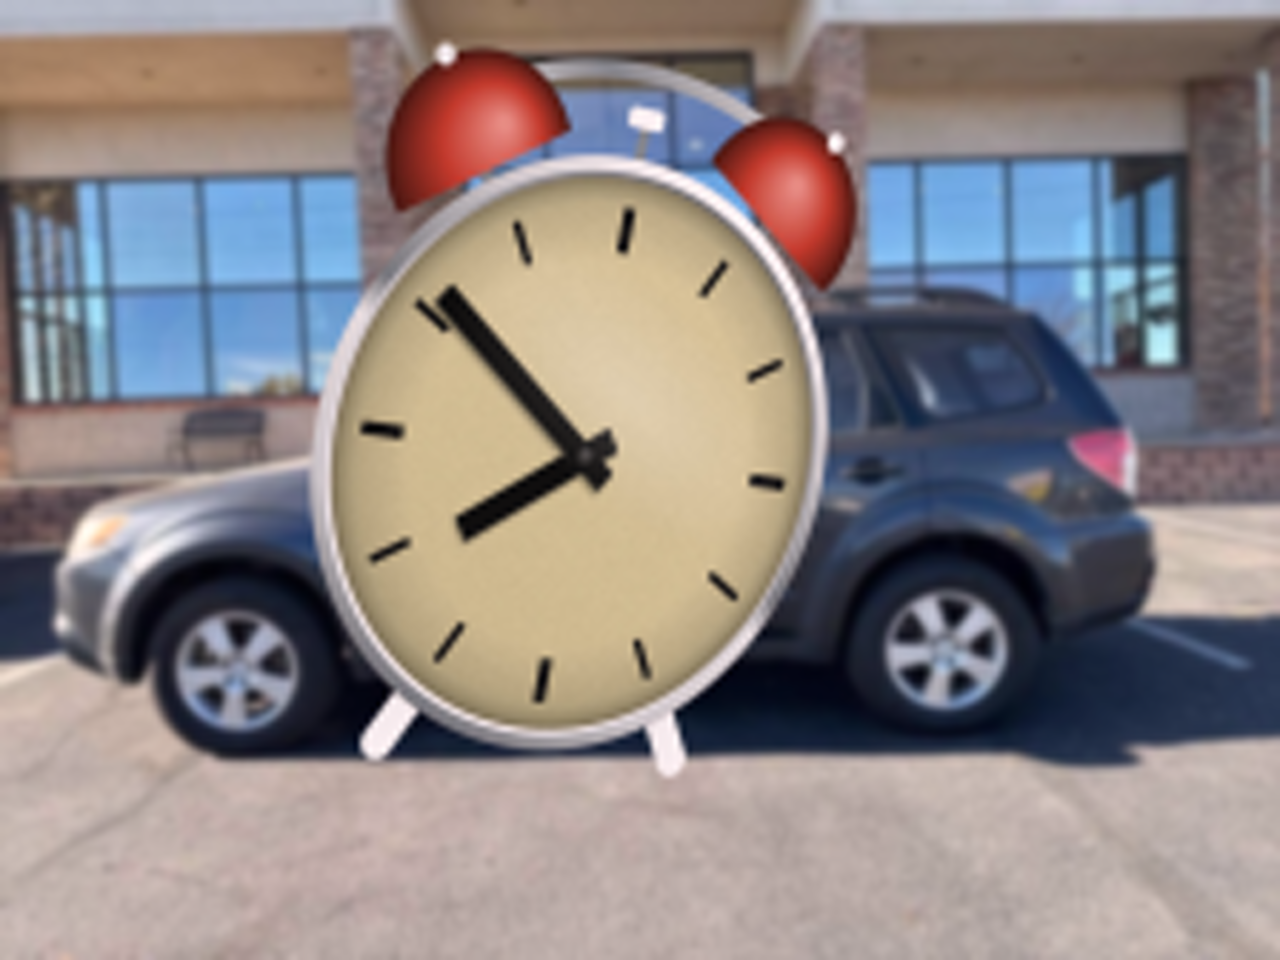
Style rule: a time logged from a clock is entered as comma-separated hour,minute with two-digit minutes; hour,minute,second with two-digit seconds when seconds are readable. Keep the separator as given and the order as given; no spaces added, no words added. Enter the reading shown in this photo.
7,51
